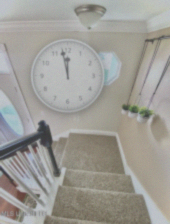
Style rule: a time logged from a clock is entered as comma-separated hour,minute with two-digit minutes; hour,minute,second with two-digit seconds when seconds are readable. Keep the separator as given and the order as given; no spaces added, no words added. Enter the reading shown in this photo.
11,58
